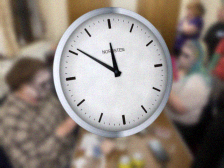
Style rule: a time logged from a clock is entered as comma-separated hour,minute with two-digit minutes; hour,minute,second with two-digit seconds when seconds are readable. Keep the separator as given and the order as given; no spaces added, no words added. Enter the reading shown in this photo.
11,51
